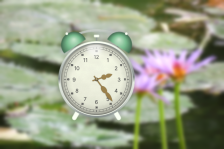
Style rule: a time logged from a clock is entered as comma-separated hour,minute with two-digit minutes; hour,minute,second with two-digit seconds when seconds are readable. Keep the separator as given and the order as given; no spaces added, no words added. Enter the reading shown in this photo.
2,24
